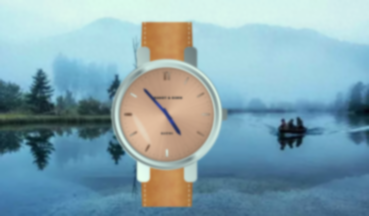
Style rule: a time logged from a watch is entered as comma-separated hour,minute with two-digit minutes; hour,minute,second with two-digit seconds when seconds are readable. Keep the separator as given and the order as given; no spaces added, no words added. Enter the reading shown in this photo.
4,53
